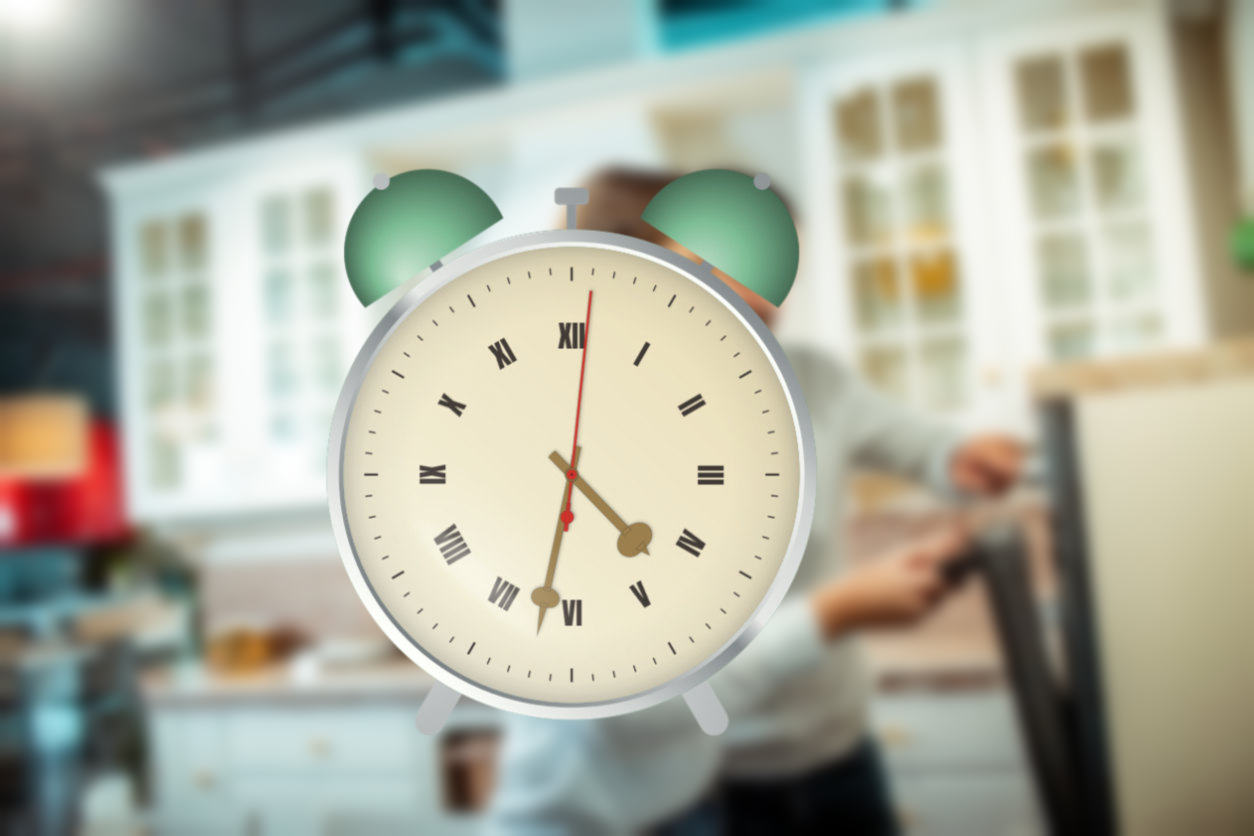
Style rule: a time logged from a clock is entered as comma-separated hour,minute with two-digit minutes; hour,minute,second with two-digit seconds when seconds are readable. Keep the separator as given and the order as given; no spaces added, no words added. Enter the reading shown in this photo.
4,32,01
